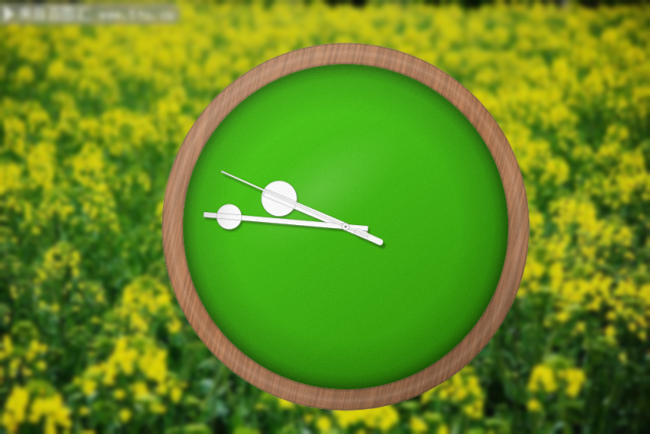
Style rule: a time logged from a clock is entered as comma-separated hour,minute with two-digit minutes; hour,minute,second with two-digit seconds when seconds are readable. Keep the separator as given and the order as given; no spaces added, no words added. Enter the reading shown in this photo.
9,45,49
